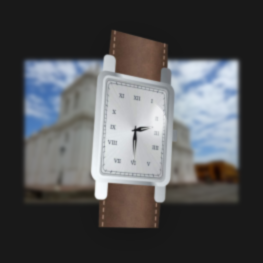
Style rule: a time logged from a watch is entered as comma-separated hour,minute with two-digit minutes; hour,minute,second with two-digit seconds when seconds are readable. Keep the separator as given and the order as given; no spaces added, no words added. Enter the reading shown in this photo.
2,30
